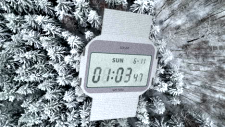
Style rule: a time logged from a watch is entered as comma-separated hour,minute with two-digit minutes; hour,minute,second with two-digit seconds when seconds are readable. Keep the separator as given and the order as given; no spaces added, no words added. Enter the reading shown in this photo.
1,03,47
